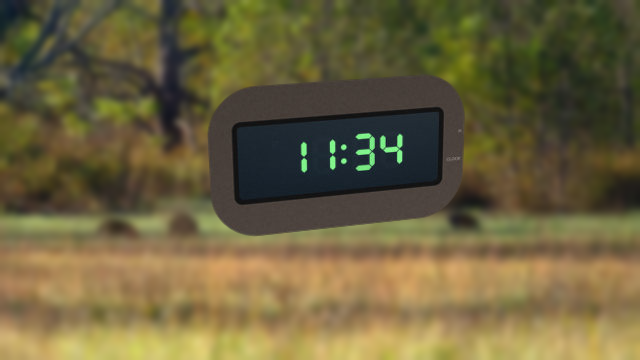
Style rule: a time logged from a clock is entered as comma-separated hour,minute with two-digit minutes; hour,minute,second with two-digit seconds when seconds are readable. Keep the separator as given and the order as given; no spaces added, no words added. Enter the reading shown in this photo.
11,34
